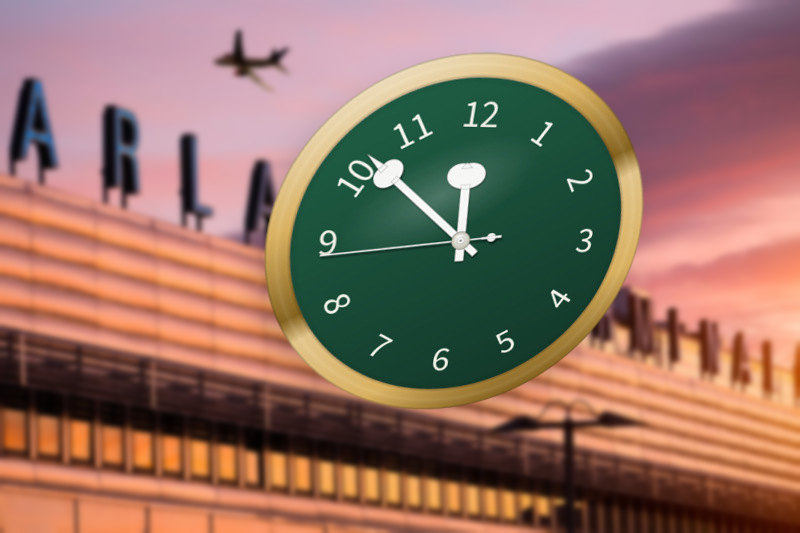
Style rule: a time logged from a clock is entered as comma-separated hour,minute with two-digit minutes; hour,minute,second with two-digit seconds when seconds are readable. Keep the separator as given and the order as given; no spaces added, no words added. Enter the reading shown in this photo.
11,51,44
